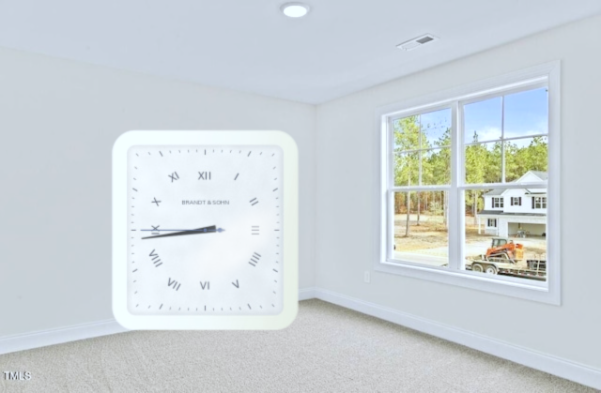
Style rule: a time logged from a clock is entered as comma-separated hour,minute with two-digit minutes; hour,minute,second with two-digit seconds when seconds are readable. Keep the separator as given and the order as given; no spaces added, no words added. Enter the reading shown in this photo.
8,43,45
